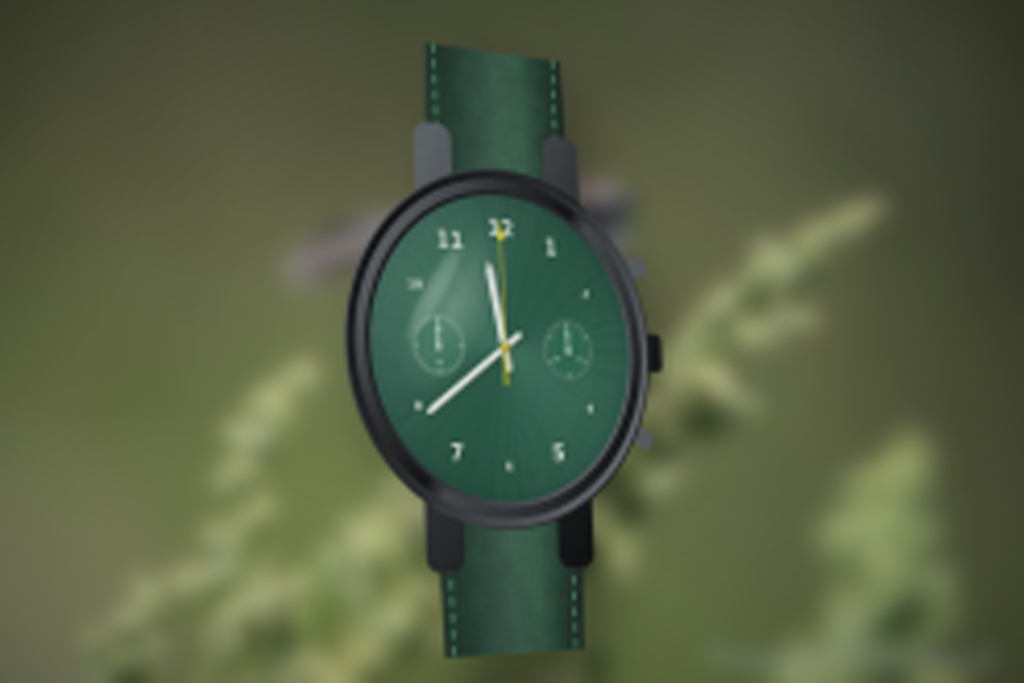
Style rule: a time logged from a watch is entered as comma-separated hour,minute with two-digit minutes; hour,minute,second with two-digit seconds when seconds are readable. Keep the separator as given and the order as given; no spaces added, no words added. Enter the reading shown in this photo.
11,39
